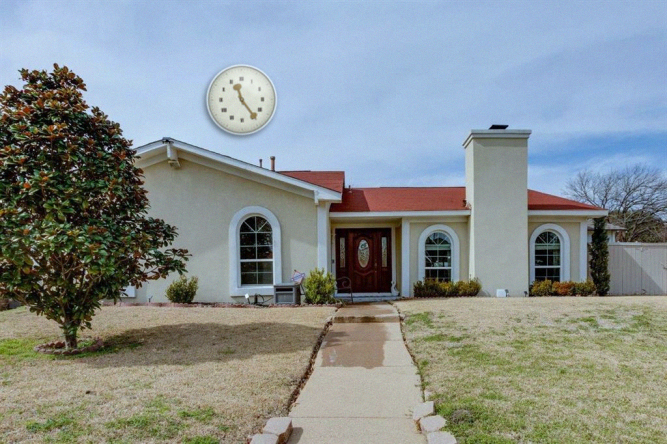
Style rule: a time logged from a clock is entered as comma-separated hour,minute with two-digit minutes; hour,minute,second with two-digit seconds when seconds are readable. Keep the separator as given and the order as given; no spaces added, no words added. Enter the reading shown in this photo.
11,24
